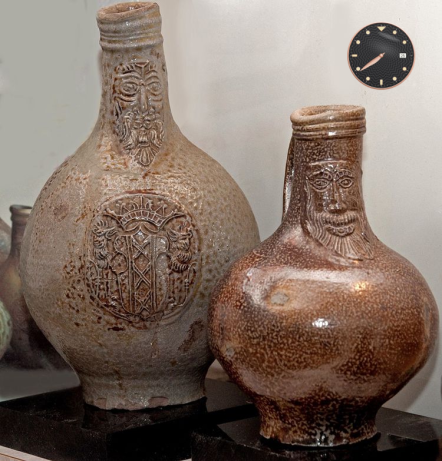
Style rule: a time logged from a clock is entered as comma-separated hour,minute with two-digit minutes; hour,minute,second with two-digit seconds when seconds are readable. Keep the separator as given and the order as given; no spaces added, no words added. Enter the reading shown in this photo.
7,39
